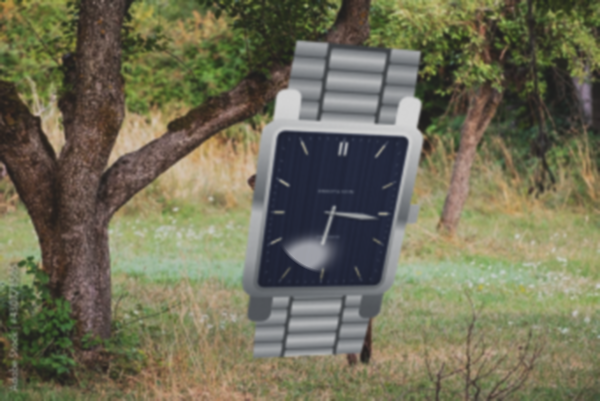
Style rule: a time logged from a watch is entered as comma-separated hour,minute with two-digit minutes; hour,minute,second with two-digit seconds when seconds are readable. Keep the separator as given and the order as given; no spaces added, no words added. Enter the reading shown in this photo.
6,16
